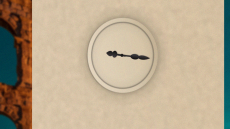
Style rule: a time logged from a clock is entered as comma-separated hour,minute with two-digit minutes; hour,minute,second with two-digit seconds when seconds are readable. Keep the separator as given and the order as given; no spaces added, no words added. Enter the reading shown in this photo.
9,16
